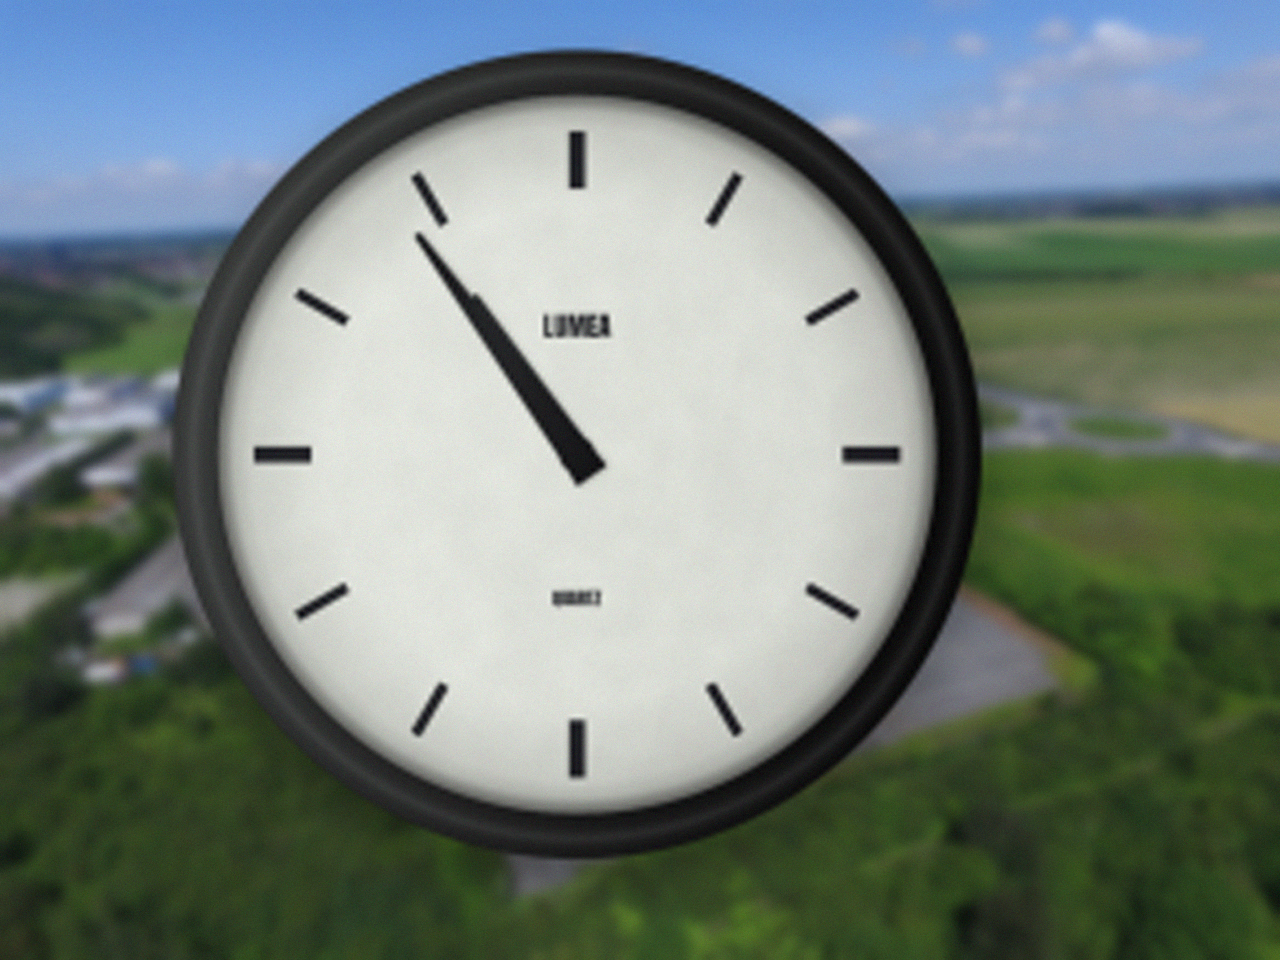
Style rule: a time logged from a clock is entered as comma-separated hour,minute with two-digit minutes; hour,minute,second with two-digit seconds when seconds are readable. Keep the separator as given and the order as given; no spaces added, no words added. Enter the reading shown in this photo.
10,54
